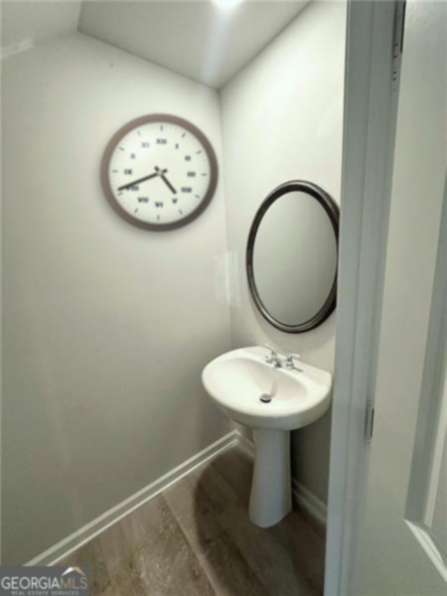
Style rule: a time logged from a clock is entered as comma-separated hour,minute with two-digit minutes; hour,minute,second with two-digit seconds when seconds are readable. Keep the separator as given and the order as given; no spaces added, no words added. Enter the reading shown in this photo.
4,41
